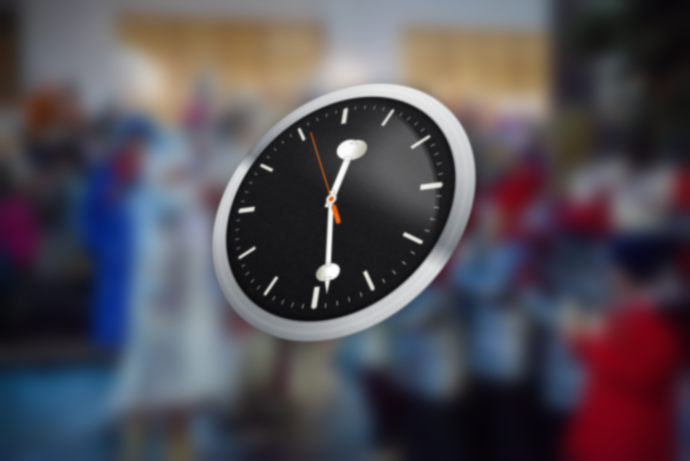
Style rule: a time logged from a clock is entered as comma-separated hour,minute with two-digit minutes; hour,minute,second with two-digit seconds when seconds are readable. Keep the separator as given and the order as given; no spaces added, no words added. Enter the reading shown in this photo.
12,28,56
